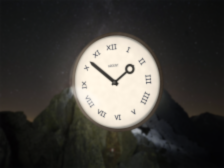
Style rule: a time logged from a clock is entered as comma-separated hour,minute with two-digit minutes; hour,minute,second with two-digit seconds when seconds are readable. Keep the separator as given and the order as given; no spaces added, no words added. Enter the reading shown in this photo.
1,52
